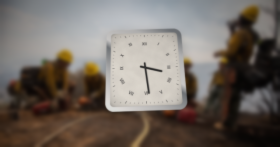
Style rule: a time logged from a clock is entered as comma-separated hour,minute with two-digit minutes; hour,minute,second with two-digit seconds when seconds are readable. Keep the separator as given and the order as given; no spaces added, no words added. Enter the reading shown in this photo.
3,29
